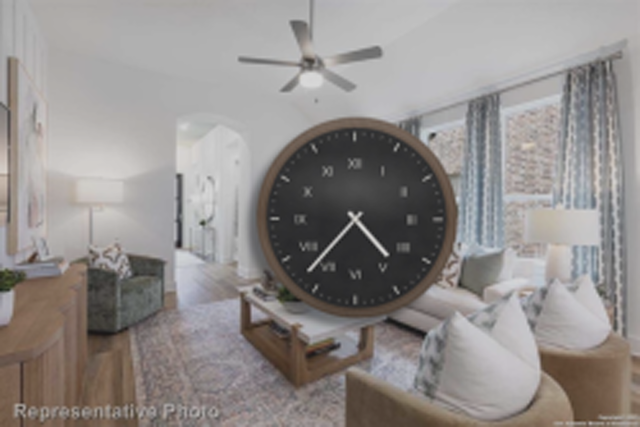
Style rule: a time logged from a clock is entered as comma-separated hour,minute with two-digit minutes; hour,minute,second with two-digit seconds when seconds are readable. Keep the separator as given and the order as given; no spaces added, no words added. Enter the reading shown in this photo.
4,37
